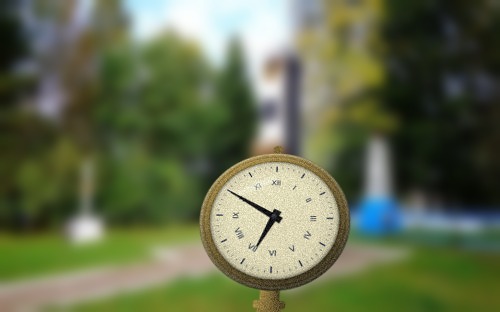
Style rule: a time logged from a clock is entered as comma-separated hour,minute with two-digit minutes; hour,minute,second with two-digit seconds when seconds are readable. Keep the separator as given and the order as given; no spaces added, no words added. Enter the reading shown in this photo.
6,50
